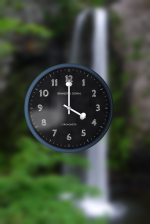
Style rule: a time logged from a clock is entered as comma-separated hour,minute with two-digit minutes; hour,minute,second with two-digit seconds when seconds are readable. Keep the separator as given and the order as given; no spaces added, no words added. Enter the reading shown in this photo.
4,00
